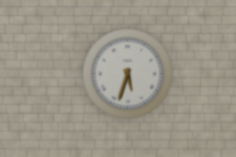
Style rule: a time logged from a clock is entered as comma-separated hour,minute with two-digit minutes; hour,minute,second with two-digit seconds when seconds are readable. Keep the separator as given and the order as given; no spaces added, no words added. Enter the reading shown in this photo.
5,33
